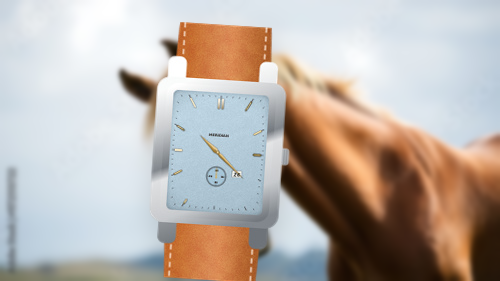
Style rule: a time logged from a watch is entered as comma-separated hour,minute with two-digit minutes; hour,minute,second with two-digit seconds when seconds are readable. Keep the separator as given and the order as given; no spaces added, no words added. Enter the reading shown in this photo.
10,22
